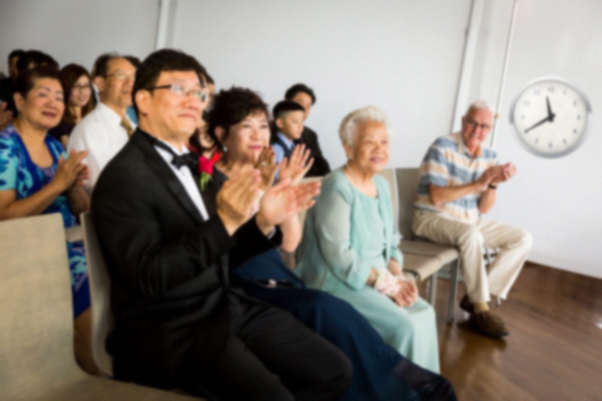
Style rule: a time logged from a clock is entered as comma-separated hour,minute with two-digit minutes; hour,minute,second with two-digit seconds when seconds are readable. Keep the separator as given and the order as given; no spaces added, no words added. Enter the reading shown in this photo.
11,40
